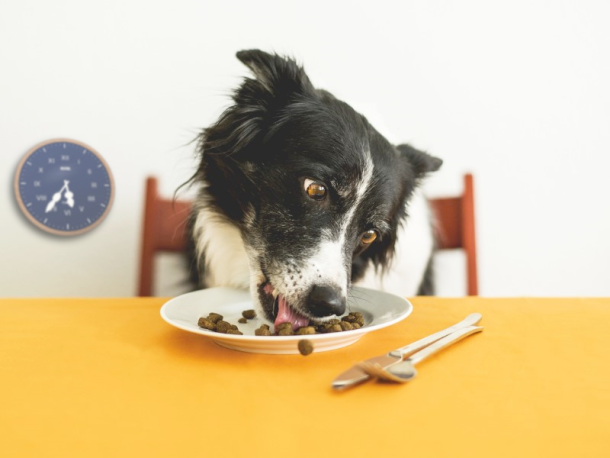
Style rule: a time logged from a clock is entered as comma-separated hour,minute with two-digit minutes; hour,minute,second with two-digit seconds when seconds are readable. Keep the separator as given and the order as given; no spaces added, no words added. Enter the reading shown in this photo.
5,36
